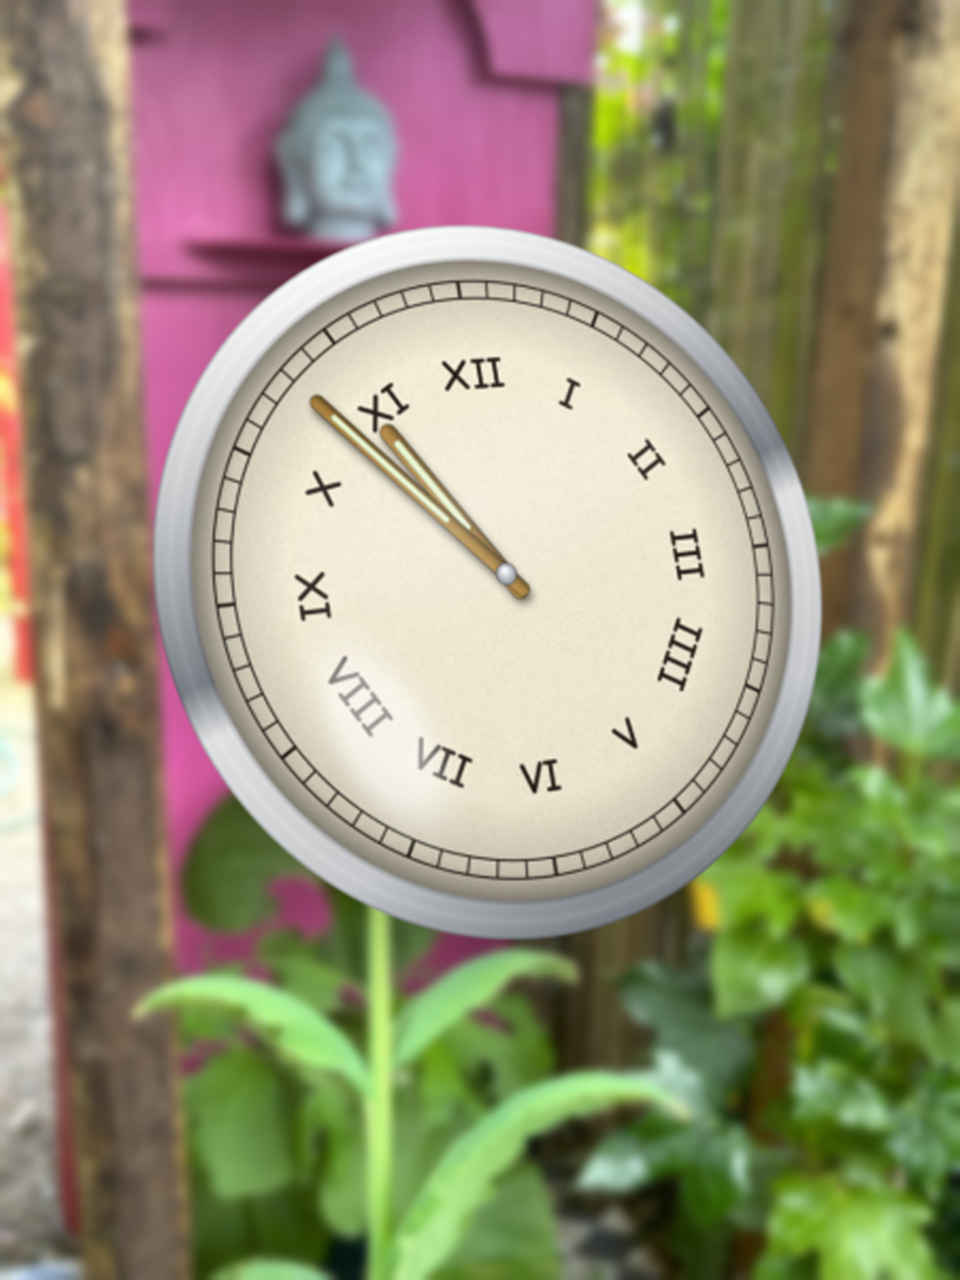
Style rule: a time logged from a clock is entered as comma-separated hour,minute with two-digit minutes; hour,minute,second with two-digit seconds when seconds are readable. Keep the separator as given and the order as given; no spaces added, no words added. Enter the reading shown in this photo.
10,53
